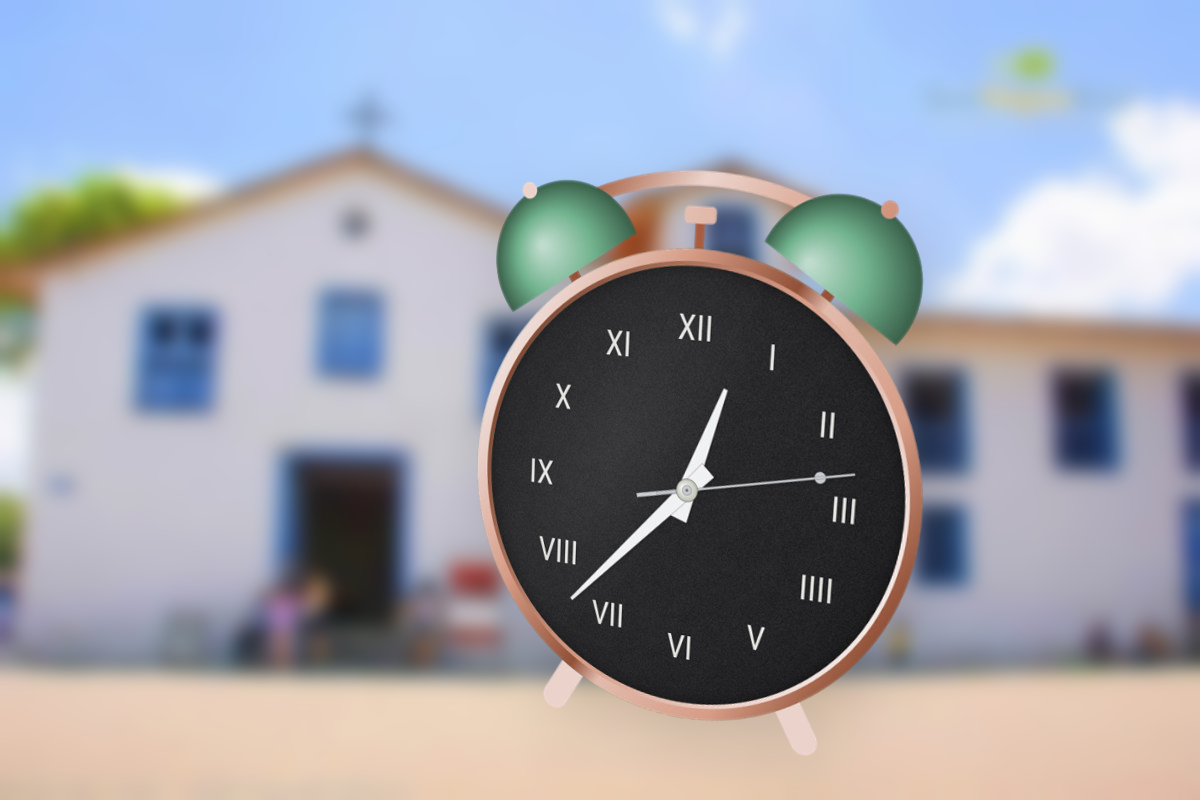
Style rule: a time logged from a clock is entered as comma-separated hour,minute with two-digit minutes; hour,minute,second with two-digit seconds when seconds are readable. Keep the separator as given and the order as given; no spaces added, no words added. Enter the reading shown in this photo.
12,37,13
